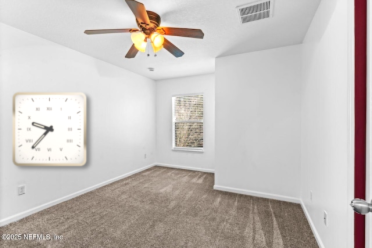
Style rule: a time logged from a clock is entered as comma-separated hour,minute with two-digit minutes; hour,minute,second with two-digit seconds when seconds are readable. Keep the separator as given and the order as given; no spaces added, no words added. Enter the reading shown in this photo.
9,37
